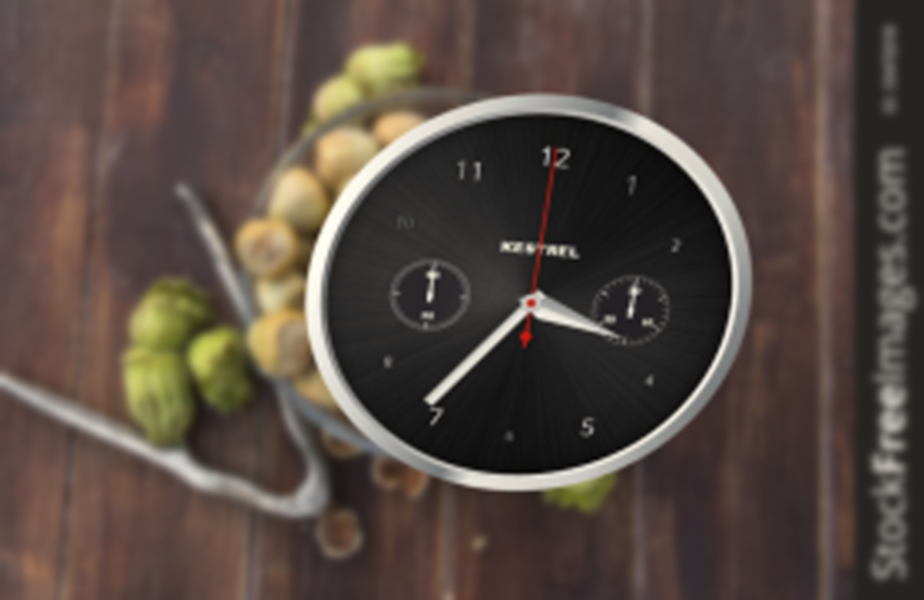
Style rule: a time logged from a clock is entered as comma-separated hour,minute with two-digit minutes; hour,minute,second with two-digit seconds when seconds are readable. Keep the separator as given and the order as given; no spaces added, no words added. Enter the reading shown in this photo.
3,36
